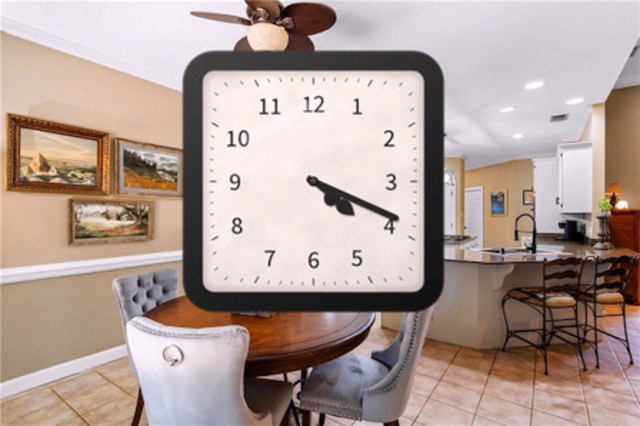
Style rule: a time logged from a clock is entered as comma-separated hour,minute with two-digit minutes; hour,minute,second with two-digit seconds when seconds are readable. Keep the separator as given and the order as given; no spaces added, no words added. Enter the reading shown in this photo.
4,19
